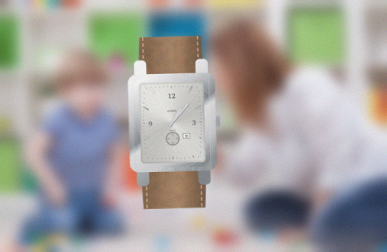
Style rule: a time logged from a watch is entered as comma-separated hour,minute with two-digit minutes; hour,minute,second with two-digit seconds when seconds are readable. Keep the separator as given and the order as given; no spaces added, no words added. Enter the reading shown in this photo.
1,07
